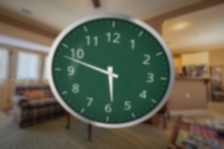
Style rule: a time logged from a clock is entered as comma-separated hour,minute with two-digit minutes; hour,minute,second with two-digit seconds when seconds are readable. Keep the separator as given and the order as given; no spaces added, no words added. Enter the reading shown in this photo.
5,48
